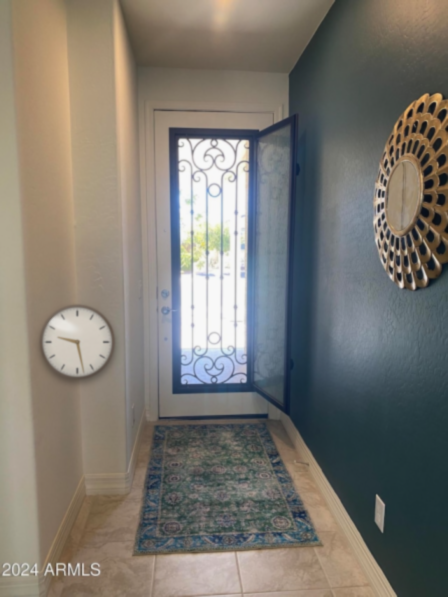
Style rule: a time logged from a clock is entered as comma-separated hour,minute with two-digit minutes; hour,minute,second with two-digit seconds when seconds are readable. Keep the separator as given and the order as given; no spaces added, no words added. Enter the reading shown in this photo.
9,28
